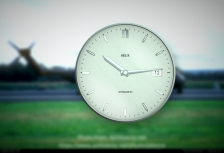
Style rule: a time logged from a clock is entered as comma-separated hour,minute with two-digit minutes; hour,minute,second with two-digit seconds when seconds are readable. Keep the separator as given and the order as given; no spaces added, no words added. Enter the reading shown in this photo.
10,14
